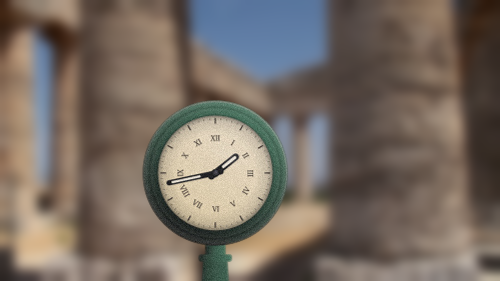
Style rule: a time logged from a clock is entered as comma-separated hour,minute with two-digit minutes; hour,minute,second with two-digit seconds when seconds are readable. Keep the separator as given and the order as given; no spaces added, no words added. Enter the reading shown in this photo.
1,43
